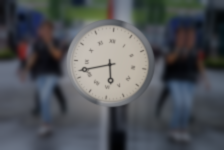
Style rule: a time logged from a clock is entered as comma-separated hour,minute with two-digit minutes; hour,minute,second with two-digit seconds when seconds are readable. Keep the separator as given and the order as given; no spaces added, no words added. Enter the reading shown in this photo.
5,42
